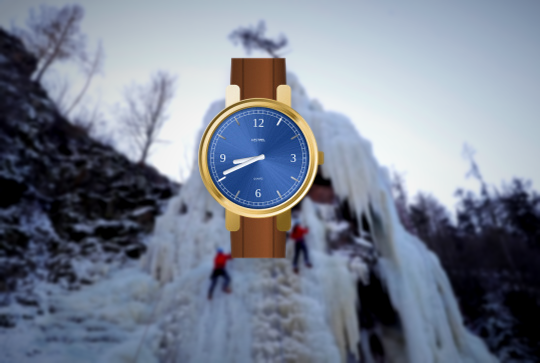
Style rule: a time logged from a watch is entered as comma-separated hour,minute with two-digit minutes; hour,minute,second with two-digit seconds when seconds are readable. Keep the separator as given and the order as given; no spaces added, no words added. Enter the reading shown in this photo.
8,41
